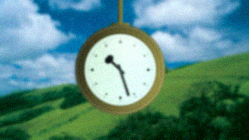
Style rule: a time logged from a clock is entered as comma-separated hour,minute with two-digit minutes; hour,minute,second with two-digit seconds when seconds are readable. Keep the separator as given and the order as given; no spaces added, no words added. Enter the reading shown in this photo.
10,27
